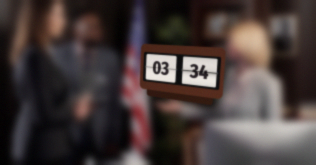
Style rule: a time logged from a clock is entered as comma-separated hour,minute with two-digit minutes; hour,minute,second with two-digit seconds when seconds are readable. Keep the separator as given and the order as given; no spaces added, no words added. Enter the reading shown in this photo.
3,34
